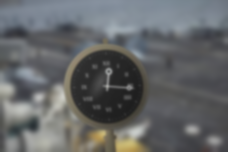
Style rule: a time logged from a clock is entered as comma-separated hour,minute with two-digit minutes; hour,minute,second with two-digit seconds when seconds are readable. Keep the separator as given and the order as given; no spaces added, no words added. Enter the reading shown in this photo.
12,16
